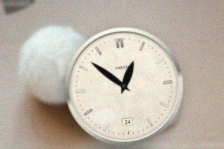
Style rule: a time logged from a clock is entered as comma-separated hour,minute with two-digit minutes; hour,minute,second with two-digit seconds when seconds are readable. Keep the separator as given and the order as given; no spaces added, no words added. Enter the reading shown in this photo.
12,52
